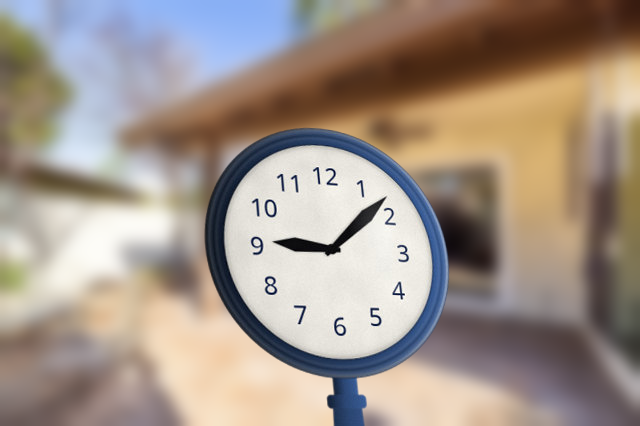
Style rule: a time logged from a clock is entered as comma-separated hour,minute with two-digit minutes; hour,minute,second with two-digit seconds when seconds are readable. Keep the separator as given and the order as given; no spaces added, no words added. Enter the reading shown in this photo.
9,08
